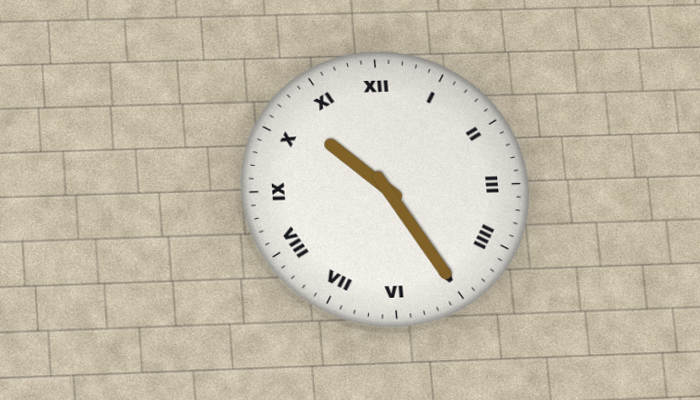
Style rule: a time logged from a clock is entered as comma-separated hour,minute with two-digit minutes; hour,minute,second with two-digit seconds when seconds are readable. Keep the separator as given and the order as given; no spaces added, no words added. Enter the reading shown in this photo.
10,25
